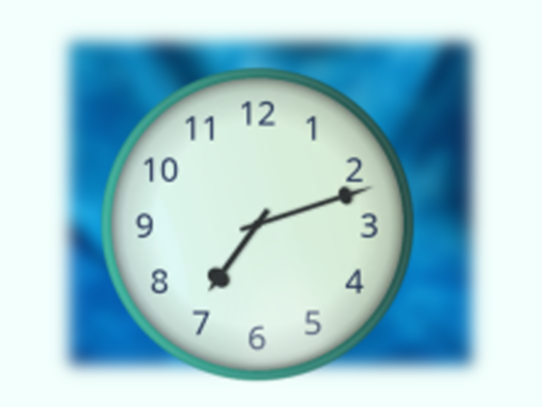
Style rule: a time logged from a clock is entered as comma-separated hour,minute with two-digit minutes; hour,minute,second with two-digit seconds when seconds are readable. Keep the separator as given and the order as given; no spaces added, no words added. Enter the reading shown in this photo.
7,12
